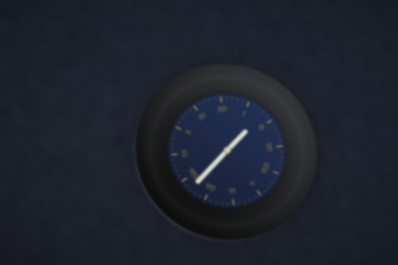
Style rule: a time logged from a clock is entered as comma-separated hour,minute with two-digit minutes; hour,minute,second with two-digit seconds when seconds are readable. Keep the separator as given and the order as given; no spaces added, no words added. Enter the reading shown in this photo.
1,38
